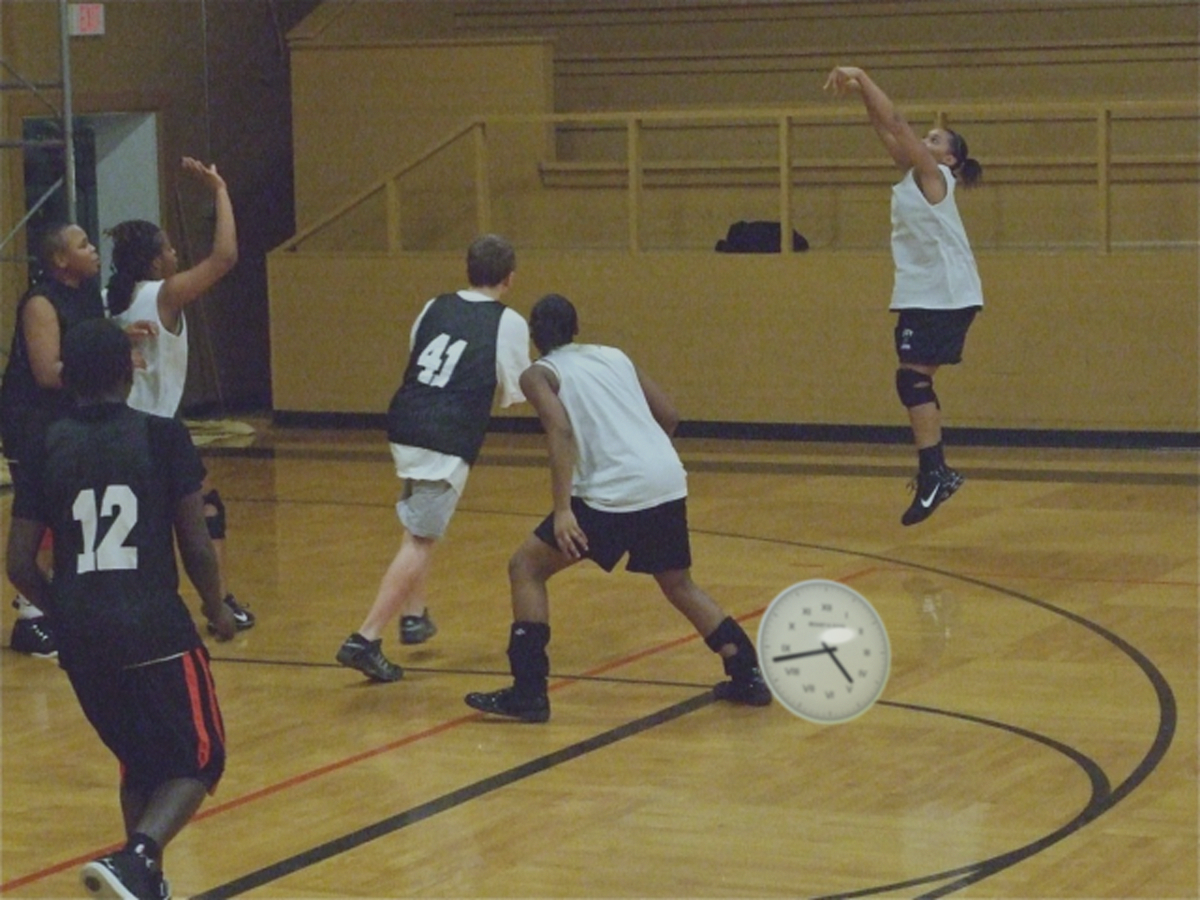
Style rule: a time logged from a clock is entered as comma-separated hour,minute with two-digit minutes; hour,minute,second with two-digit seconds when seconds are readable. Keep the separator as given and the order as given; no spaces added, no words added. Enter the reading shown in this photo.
4,43
